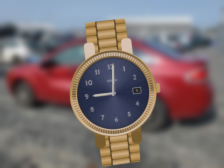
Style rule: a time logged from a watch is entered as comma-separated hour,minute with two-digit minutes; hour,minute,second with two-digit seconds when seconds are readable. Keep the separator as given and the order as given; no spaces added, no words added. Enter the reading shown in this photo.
9,01
